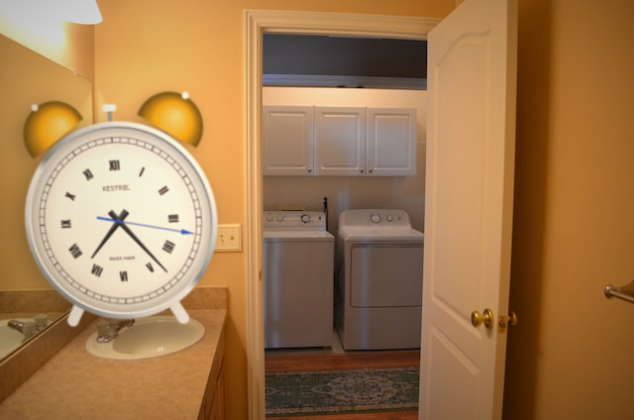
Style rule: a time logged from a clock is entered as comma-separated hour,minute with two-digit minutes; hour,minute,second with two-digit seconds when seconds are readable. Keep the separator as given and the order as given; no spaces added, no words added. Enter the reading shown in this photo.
7,23,17
